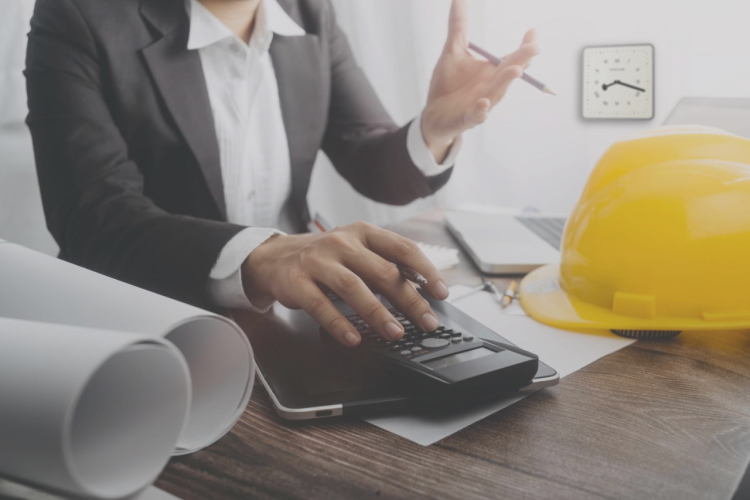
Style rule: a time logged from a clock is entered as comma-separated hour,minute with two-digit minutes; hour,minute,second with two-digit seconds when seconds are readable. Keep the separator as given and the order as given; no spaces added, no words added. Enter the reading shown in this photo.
8,18
